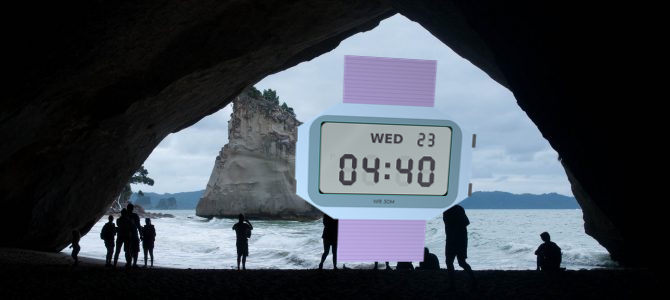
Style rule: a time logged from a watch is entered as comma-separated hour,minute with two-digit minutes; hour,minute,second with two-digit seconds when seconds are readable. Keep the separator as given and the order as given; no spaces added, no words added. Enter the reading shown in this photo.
4,40
